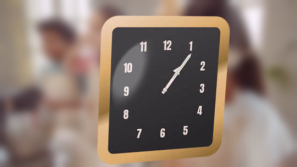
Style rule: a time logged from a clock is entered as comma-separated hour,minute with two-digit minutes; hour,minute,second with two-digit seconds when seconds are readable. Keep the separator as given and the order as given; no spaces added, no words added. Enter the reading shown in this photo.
1,06
